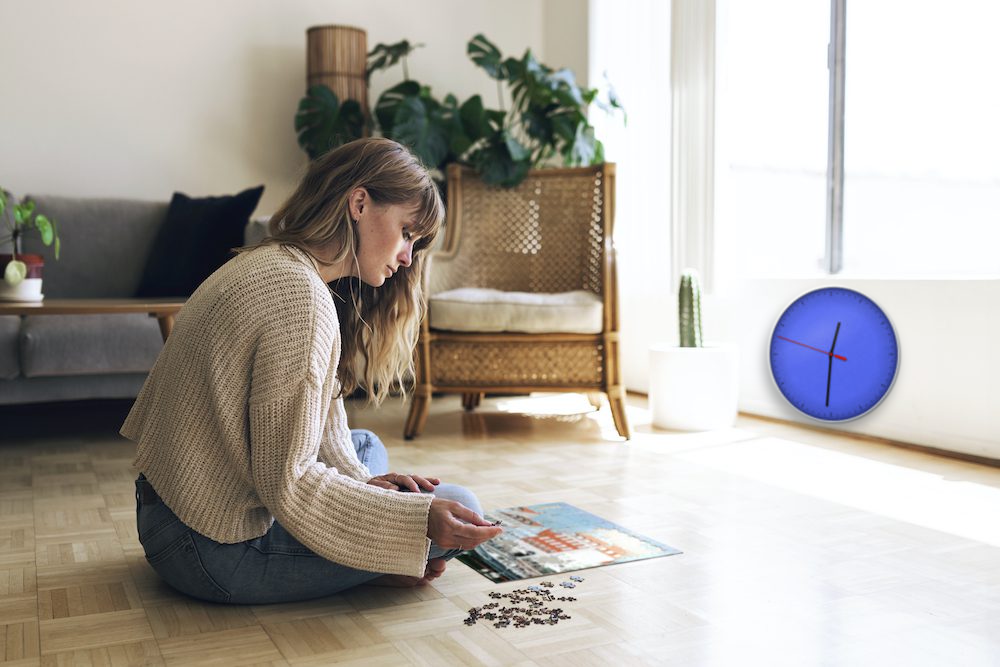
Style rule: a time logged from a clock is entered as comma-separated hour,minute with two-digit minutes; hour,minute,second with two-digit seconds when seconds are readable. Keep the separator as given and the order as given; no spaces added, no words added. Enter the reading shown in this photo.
12,30,48
